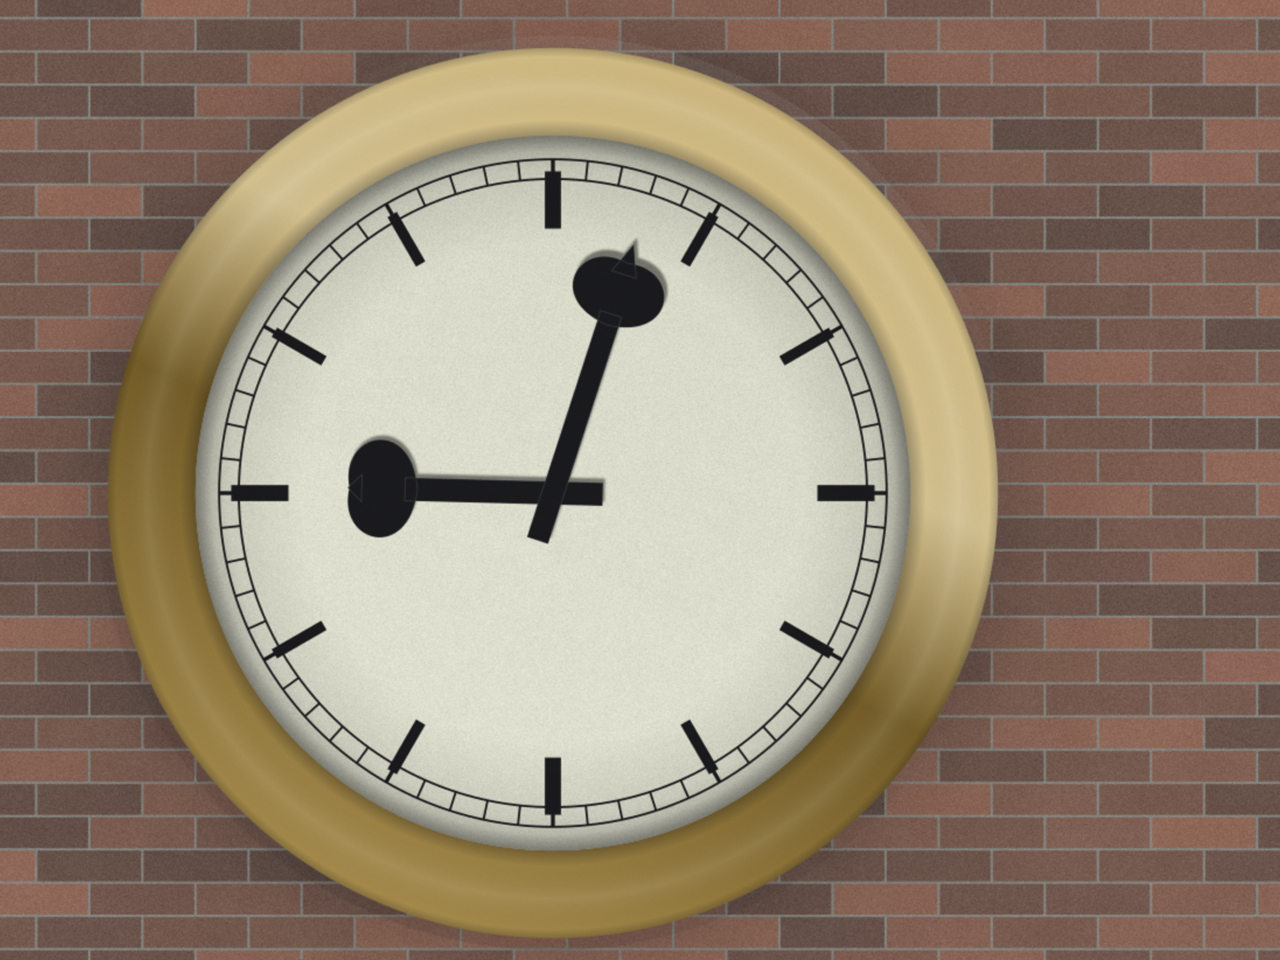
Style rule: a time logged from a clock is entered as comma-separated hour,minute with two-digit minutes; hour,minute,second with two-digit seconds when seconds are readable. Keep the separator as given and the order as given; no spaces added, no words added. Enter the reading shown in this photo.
9,03
